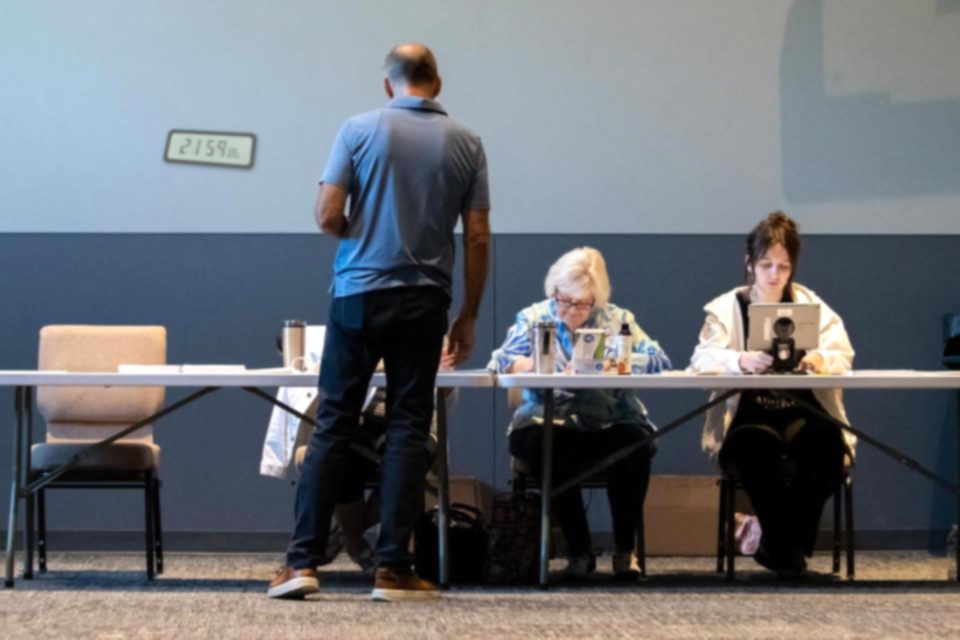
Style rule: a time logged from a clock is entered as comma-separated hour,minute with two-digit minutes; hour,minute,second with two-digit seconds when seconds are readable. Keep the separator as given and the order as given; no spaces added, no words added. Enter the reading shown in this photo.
21,59
